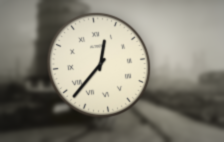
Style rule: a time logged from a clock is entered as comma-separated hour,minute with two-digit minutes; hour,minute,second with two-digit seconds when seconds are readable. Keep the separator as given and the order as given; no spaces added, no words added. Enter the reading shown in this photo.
12,38
